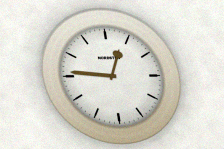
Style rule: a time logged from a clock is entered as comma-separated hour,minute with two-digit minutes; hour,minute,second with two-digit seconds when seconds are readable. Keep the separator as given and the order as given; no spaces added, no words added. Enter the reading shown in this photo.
12,46
